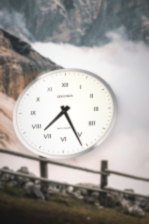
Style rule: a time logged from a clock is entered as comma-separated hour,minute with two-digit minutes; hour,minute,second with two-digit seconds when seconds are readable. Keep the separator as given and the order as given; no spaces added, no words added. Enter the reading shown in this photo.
7,26
